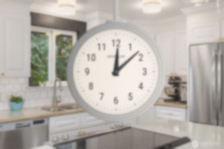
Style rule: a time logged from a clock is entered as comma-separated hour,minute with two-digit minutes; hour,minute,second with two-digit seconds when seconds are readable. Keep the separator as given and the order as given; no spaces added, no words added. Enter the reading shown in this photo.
12,08
